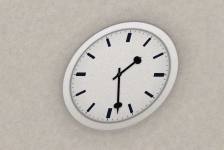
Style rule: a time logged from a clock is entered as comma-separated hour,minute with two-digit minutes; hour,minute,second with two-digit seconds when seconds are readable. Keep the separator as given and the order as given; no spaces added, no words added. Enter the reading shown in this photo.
1,28
